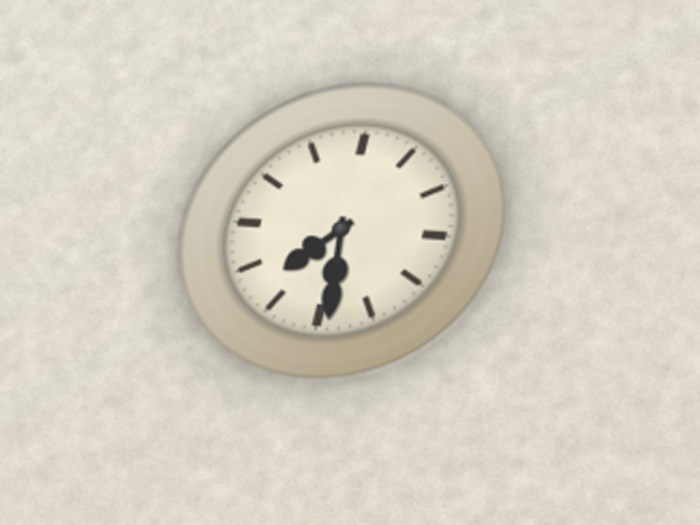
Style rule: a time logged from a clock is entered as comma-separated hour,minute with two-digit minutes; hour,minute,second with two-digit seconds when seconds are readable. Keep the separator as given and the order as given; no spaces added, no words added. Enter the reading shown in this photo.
7,29
